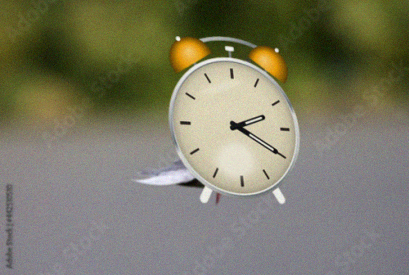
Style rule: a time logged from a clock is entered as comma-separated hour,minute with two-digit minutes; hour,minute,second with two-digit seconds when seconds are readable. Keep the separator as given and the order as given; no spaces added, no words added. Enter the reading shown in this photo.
2,20
